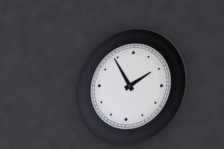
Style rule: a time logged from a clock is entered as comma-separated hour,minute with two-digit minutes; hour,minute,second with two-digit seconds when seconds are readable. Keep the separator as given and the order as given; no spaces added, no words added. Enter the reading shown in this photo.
1,54
